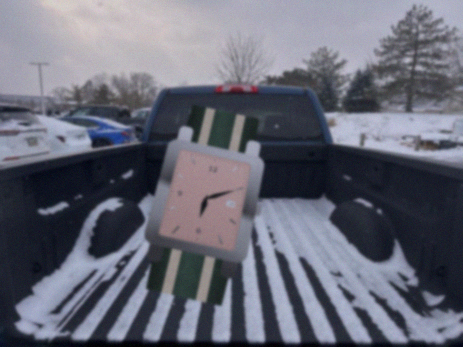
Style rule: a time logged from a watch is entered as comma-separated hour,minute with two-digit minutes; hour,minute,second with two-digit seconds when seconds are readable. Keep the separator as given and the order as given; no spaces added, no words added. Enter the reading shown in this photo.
6,10
